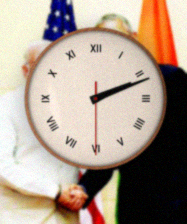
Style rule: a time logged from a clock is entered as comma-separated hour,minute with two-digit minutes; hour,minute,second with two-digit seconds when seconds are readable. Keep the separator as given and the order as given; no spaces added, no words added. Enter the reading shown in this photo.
2,11,30
